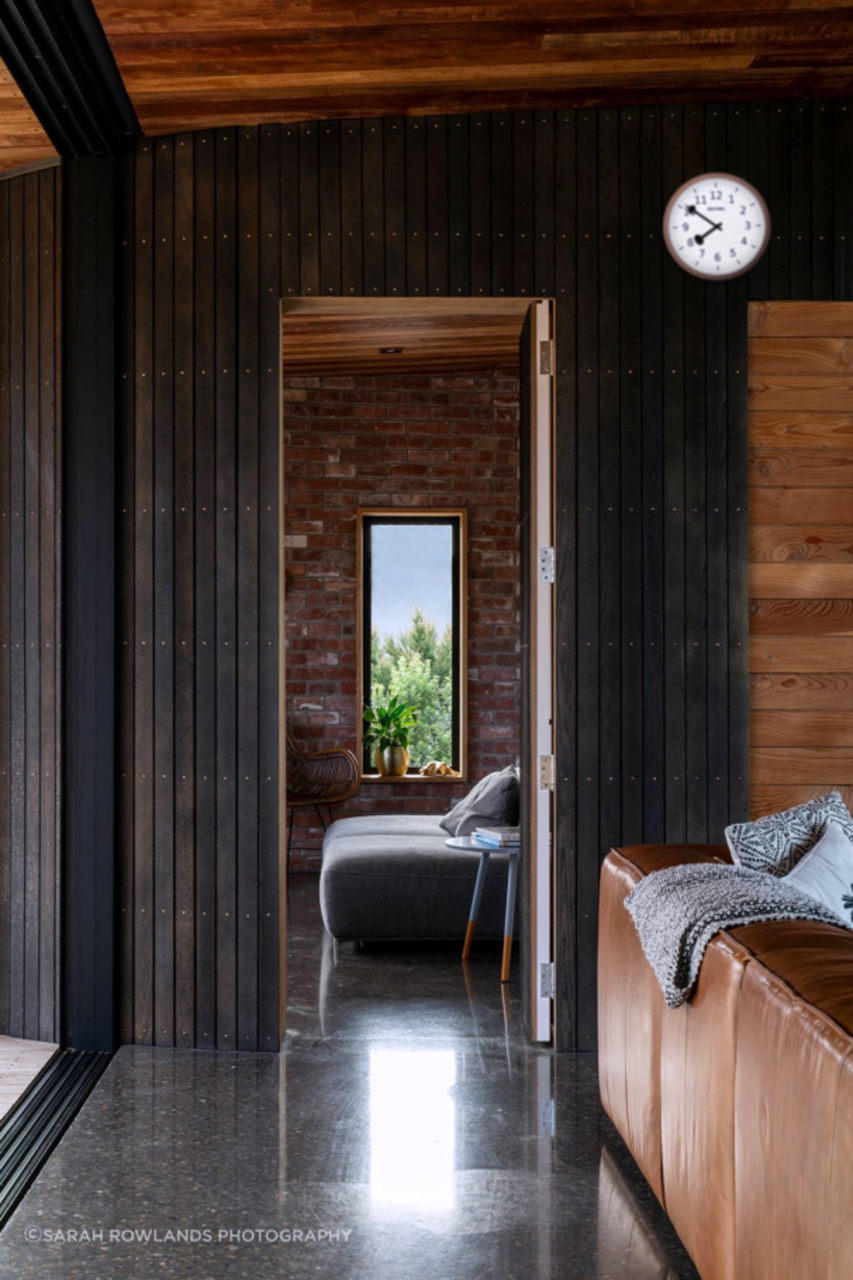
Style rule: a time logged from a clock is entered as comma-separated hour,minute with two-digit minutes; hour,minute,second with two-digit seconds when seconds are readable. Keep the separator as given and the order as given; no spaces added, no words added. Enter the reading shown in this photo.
7,51
